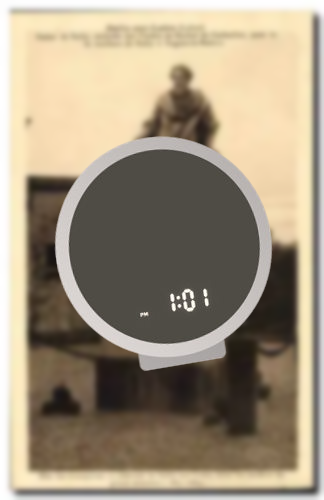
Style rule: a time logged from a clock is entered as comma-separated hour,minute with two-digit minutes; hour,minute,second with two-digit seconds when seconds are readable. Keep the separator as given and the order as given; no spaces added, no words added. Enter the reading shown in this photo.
1,01
